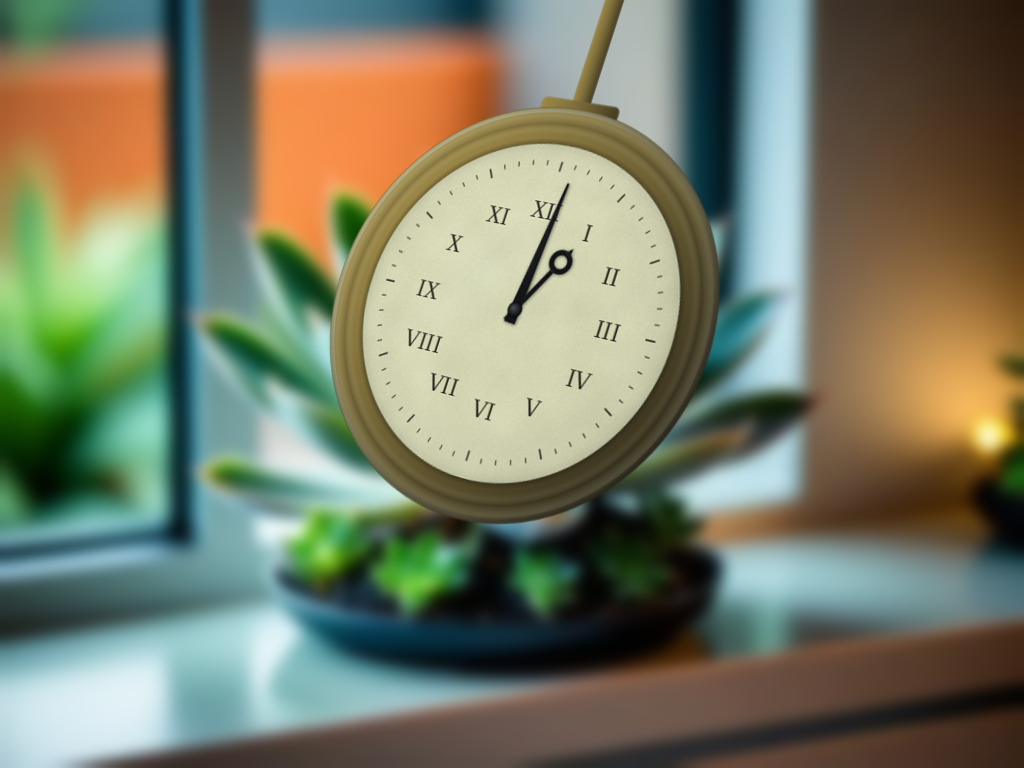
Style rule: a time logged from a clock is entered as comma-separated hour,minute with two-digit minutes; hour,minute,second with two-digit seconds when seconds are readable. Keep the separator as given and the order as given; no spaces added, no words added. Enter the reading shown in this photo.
1,01
